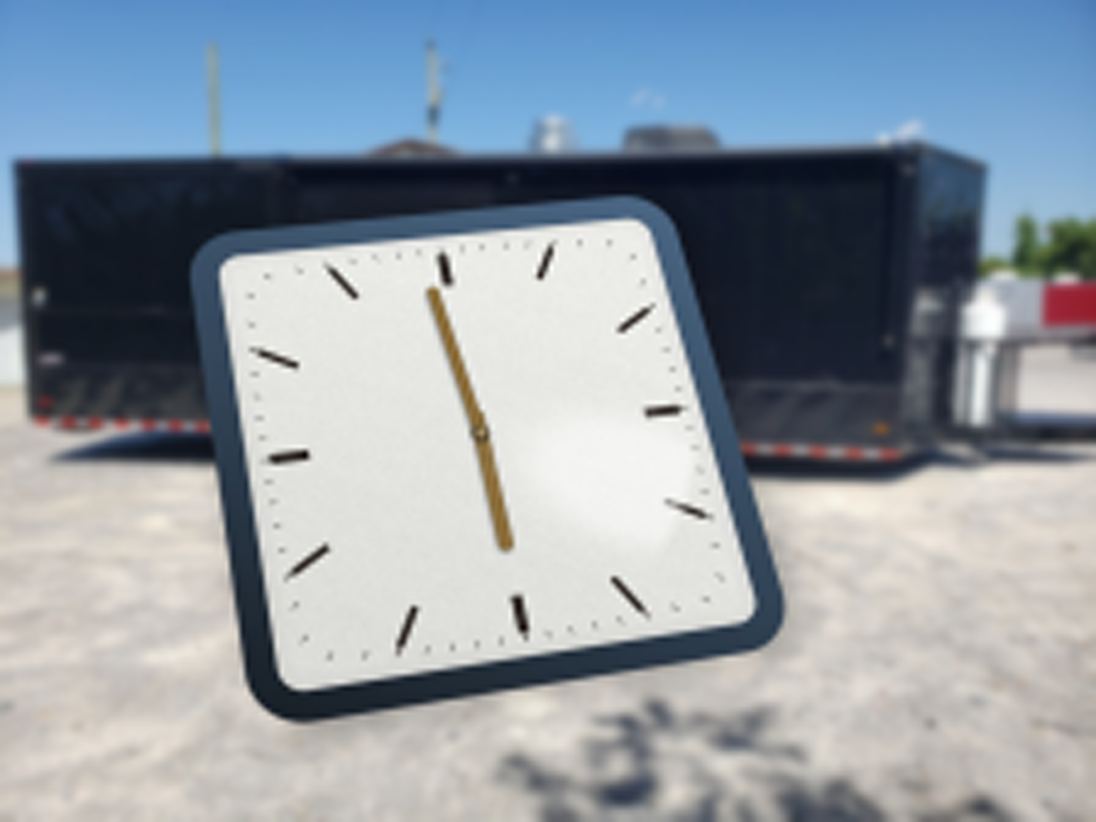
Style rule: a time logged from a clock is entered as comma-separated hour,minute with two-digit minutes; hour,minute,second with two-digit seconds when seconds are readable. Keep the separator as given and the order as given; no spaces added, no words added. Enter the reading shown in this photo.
5,59
